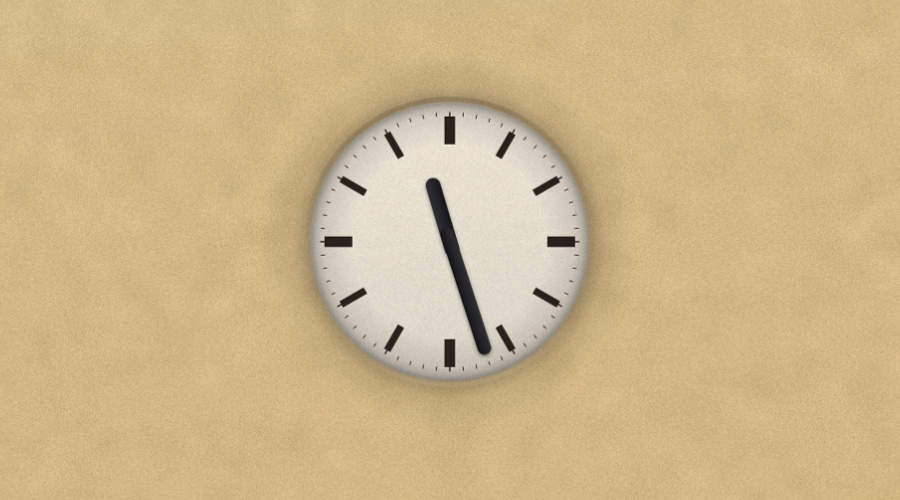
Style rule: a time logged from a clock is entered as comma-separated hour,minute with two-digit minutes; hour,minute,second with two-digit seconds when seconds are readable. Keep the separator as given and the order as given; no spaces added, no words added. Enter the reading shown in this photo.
11,27
